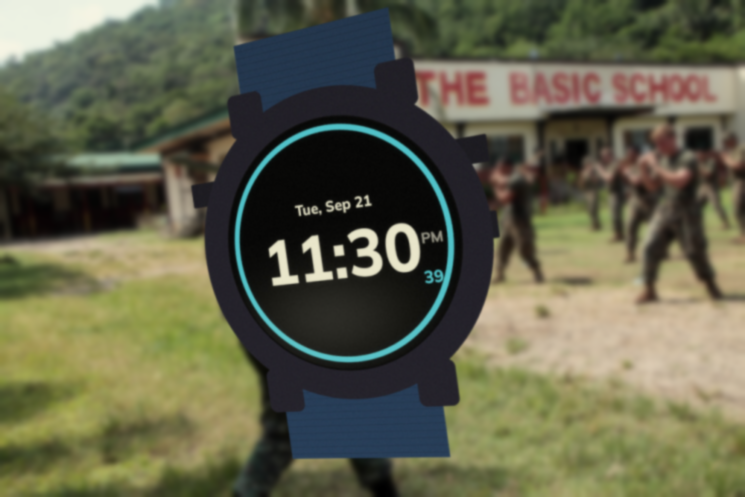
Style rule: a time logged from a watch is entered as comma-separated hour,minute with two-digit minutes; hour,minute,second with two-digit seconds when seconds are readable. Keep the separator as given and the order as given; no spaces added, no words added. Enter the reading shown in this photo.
11,30,39
